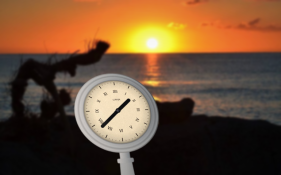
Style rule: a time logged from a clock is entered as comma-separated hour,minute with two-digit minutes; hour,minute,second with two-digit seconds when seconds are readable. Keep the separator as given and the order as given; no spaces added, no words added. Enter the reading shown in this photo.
1,38
